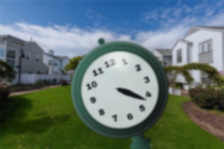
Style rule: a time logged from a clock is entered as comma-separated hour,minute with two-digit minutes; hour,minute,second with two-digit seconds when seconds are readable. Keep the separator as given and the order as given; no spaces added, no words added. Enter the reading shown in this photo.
4,22
